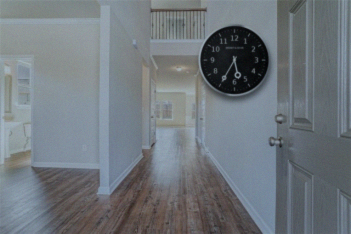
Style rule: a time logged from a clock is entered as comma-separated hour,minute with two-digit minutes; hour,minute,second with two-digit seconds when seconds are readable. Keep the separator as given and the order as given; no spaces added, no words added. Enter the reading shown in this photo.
5,35
